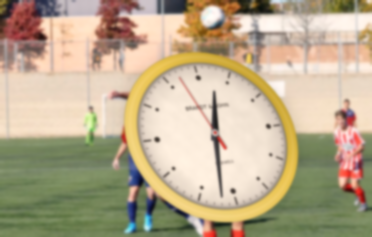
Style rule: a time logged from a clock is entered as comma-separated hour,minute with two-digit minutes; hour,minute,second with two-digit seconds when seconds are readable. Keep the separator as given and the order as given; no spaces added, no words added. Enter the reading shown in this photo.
12,31,57
